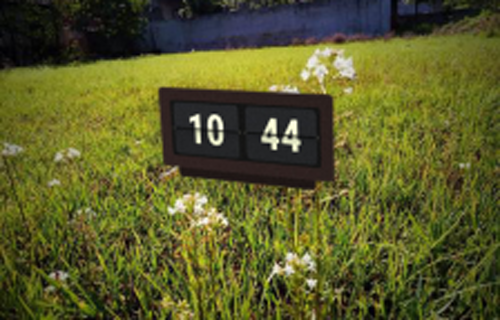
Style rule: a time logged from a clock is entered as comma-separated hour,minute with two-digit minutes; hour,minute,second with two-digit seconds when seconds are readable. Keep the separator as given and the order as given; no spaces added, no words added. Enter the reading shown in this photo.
10,44
